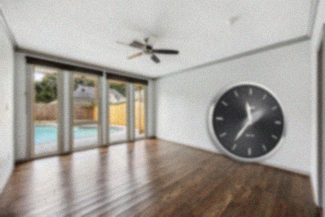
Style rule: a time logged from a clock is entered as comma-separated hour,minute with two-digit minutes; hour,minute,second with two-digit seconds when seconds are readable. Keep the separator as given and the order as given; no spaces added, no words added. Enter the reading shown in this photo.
11,36
